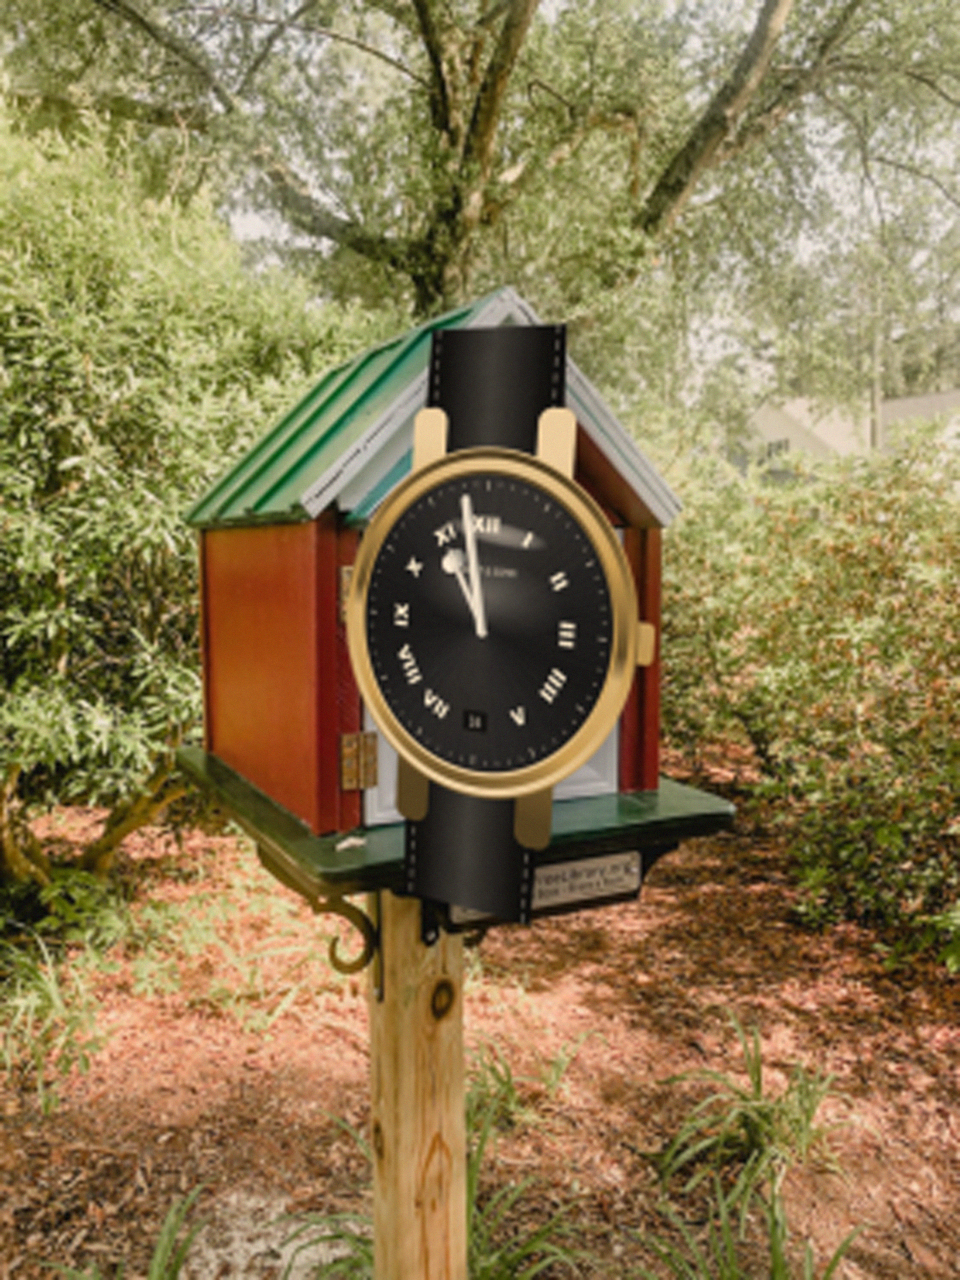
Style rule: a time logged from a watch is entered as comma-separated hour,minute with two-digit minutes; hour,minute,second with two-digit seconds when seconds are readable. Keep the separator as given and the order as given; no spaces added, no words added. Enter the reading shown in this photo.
10,58
